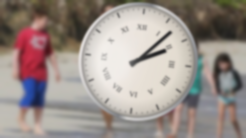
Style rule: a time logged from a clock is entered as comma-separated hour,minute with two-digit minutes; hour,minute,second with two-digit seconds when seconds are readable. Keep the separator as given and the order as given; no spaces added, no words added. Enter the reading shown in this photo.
2,07
